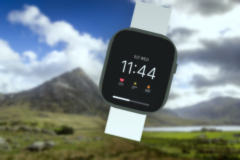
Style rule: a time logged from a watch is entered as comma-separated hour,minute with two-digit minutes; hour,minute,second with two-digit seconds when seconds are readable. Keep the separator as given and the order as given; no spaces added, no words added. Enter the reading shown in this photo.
11,44
